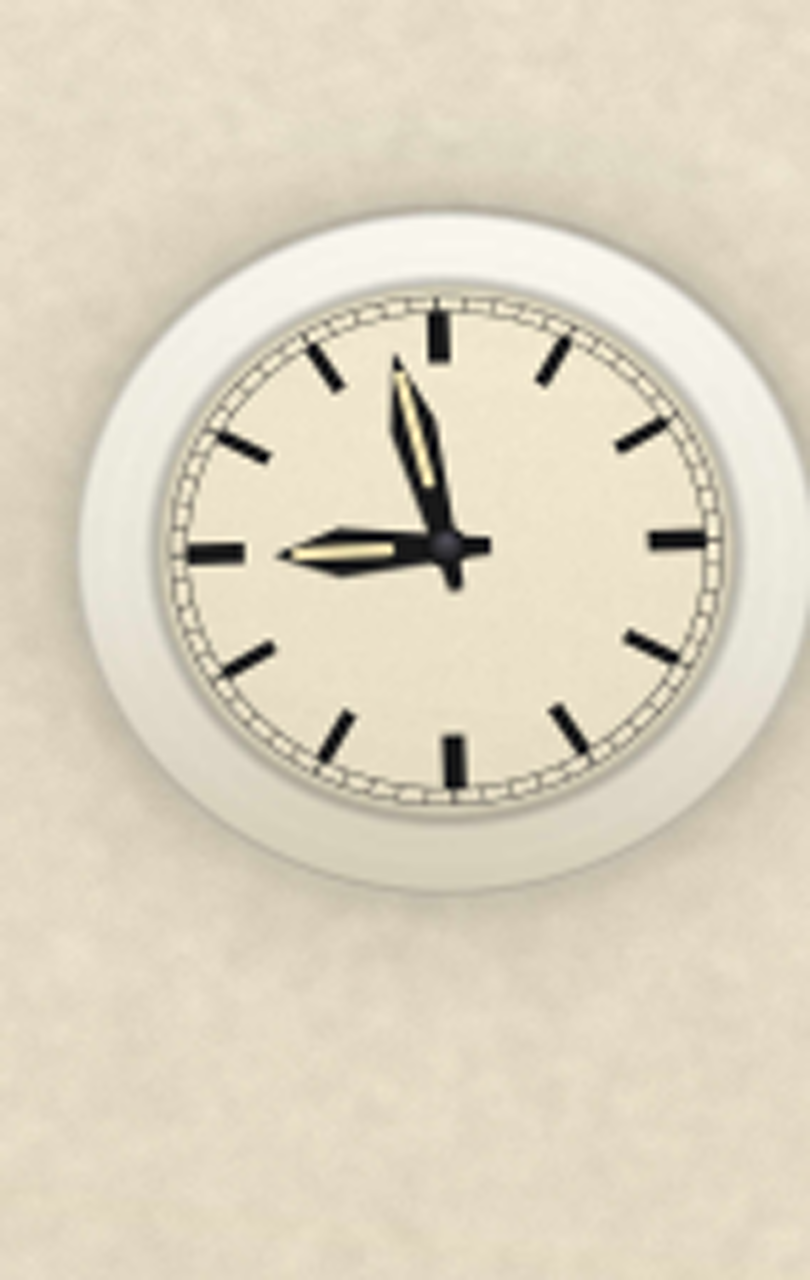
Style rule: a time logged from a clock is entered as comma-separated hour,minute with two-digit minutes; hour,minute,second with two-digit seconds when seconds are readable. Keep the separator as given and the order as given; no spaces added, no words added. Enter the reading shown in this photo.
8,58
